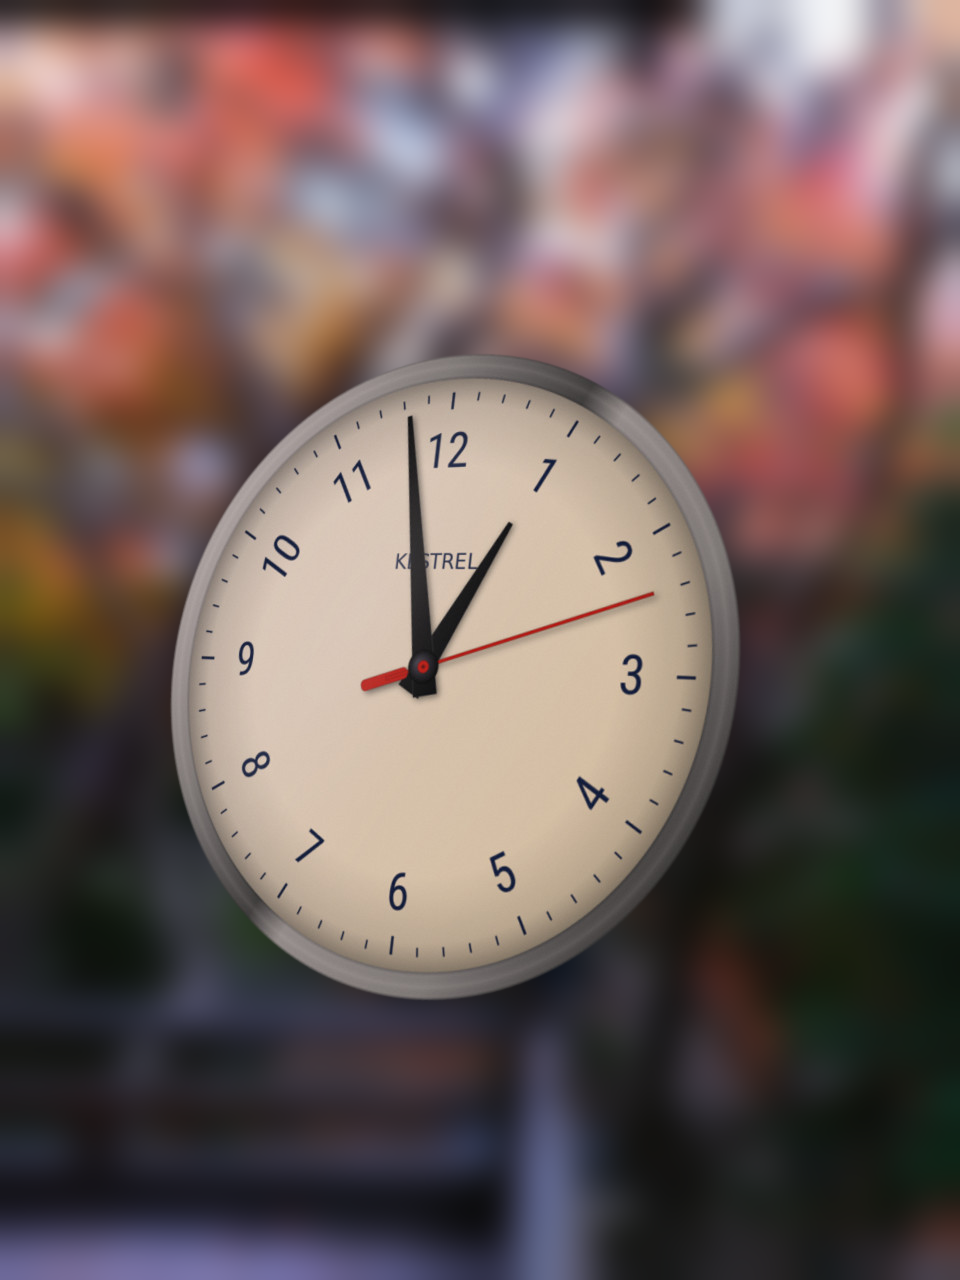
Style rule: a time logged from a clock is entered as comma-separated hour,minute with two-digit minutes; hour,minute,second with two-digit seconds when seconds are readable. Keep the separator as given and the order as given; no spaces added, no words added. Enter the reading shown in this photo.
12,58,12
